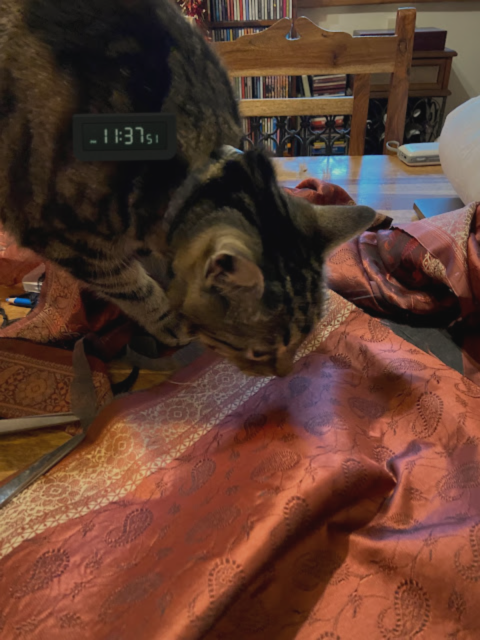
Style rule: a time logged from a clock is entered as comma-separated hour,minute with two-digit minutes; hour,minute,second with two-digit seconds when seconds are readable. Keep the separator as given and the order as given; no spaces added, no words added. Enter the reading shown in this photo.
11,37
